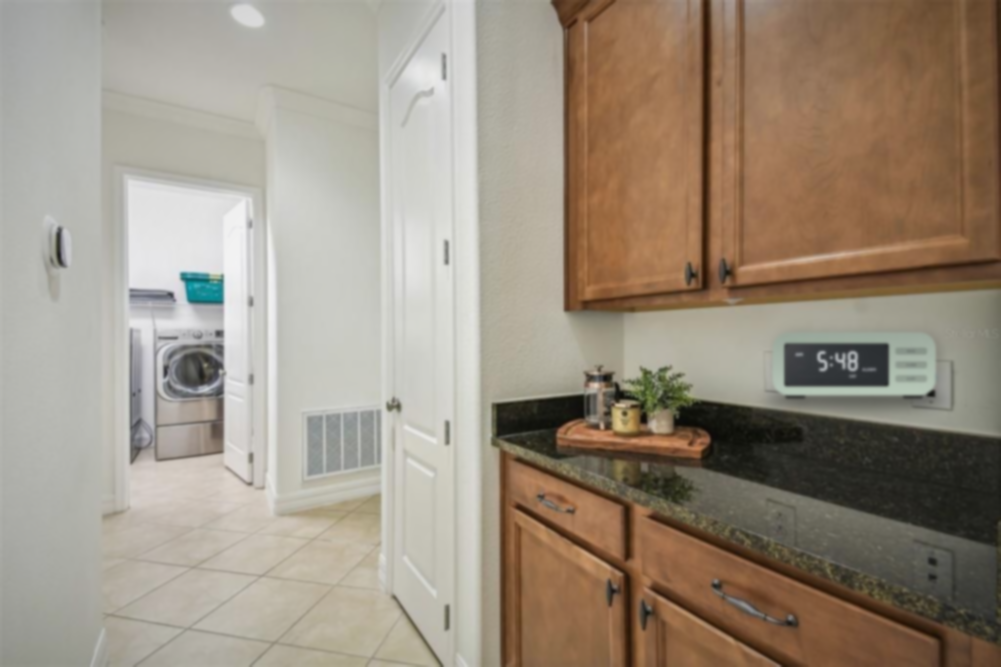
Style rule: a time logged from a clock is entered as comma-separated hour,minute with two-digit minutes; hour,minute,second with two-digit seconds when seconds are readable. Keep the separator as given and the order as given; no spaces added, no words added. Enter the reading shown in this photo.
5,48
